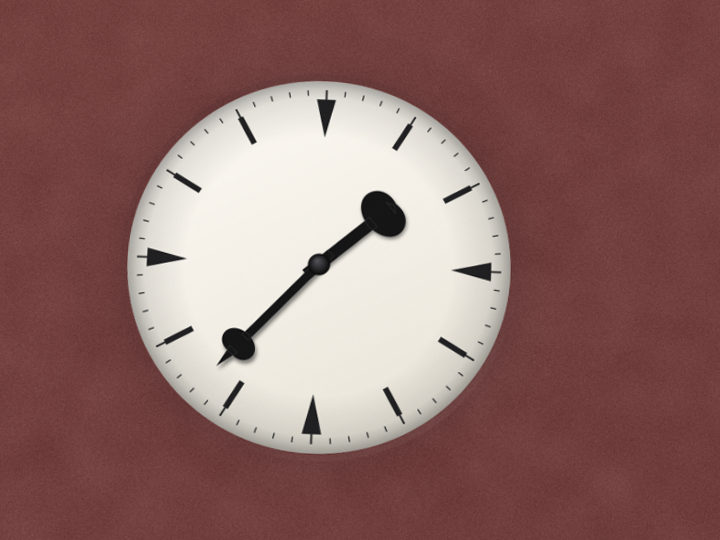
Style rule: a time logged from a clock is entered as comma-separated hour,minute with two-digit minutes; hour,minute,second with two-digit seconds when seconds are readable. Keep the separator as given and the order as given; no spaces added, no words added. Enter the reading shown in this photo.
1,37
